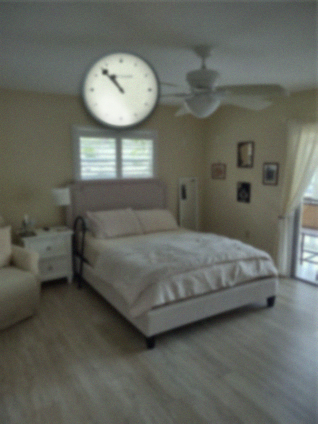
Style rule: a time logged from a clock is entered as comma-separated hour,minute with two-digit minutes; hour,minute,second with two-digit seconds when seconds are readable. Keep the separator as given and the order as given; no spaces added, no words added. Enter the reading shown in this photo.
10,53
